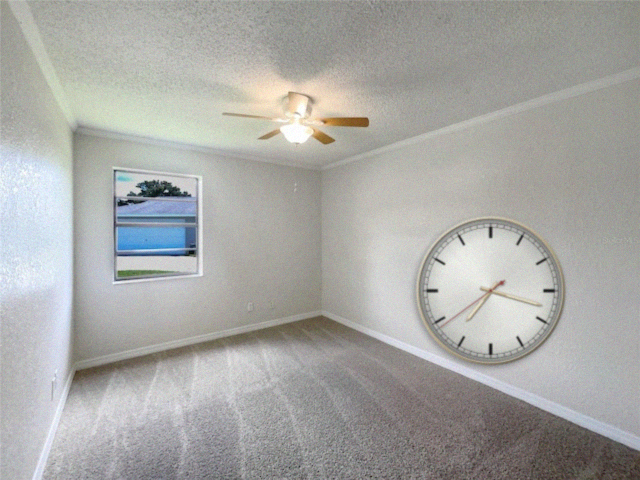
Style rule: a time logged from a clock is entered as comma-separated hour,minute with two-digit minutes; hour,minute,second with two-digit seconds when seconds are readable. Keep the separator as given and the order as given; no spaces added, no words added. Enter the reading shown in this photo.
7,17,39
